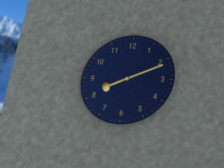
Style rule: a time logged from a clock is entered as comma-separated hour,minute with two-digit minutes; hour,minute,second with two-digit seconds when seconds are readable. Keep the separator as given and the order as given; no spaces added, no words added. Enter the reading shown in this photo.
8,11
